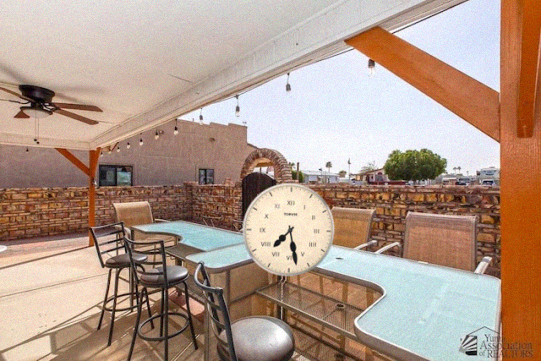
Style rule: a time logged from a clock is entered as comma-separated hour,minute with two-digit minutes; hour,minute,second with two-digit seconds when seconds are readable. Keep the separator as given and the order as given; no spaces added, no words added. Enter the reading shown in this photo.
7,28
